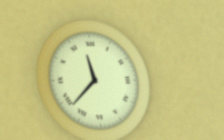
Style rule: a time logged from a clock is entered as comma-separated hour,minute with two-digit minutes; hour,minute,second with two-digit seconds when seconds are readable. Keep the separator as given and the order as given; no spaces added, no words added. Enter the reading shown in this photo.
11,38
